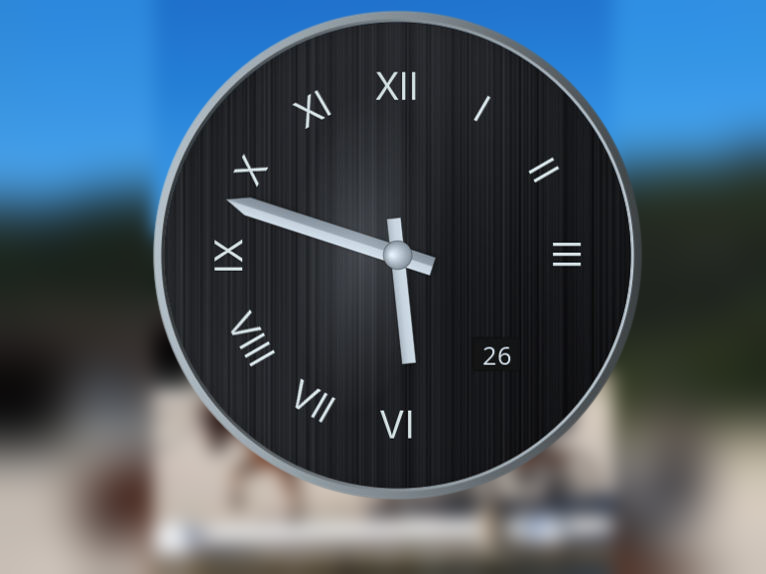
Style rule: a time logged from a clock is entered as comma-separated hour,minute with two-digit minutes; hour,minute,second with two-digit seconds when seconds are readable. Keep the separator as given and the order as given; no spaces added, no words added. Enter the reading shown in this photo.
5,48
